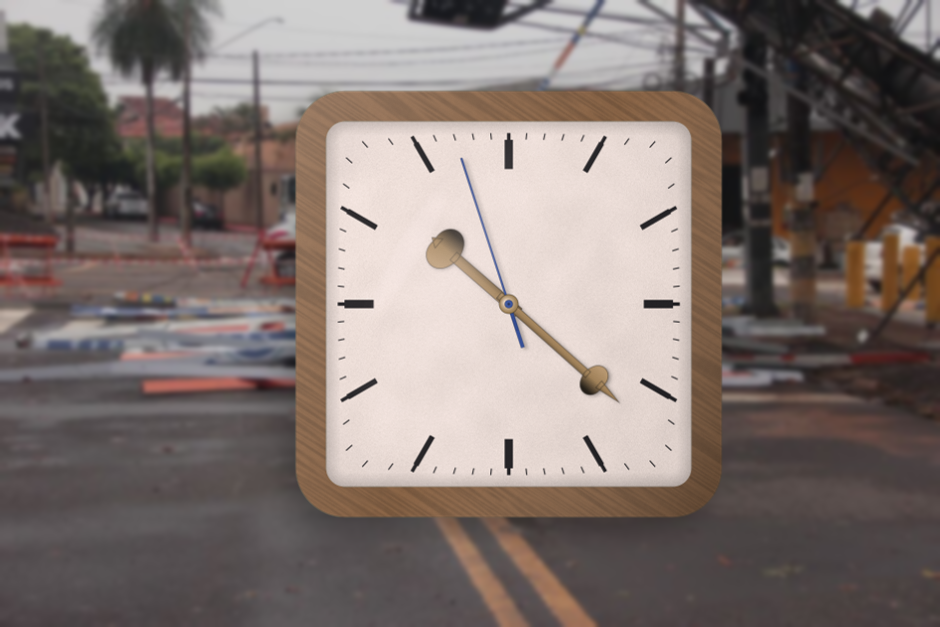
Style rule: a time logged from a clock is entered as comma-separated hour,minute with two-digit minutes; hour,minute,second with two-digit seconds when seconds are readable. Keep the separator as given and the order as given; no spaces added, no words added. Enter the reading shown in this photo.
10,21,57
